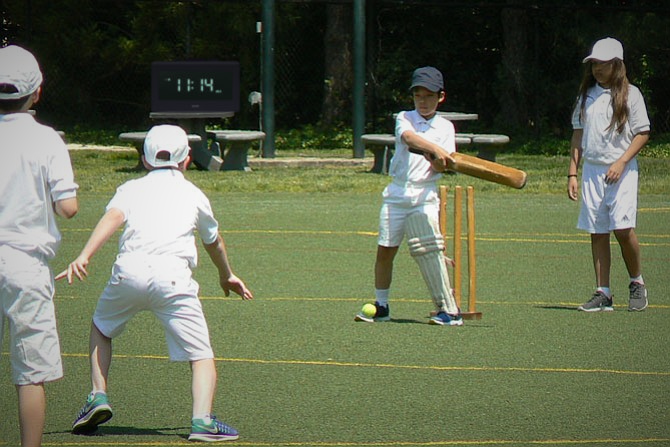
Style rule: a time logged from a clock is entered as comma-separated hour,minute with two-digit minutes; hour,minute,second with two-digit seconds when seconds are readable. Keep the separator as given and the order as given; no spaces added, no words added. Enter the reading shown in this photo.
11,14
